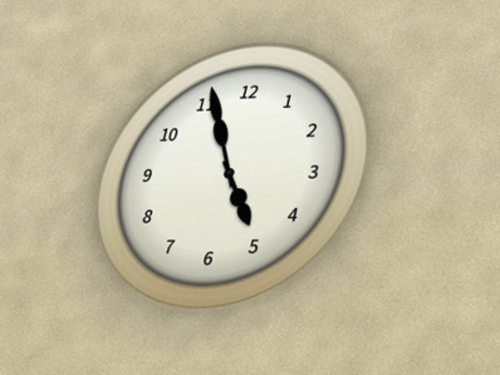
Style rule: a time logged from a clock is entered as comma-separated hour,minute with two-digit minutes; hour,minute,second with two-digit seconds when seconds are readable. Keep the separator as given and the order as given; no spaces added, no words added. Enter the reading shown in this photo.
4,56
